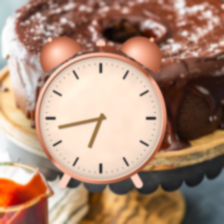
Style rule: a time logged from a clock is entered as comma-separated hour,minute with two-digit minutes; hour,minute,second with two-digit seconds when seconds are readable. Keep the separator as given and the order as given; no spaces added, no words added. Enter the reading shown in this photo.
6,43
